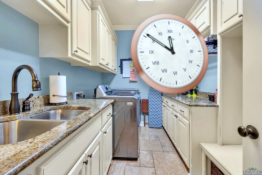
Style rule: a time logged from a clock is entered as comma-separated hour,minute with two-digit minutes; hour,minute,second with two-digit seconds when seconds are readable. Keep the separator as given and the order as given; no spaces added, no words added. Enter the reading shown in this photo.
11,51
